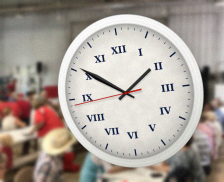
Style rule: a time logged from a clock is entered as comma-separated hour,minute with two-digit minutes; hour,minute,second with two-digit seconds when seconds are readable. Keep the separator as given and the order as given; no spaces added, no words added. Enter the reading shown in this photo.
1,50,44
